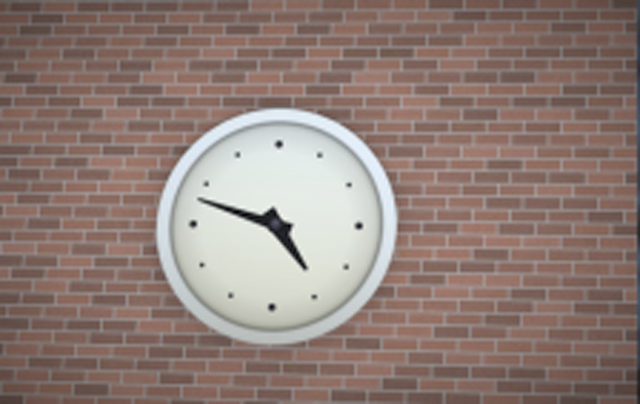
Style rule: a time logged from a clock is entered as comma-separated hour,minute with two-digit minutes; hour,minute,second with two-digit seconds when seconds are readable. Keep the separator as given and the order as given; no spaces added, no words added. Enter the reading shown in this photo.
4,48
